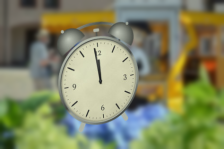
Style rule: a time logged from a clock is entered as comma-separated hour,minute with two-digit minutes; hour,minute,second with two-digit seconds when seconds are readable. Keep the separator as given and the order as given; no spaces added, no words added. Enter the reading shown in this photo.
11,59
